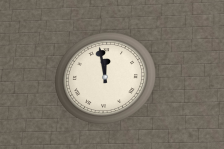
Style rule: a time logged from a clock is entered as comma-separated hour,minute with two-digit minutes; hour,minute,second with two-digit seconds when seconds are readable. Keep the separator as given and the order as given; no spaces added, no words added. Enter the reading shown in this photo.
11,58
